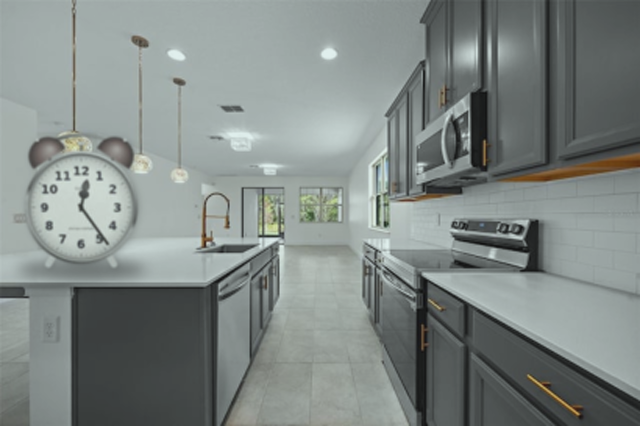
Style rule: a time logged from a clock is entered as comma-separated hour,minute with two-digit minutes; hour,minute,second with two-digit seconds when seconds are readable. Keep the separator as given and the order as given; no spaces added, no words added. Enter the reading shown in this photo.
12,24
